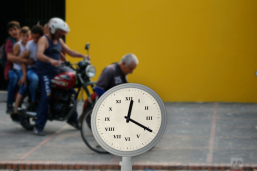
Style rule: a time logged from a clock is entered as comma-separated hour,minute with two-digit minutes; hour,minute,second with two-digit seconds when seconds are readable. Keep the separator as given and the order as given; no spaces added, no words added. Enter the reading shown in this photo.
12,20
